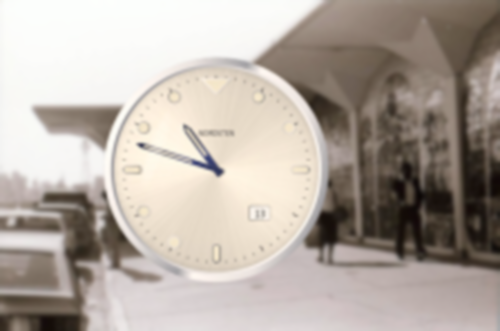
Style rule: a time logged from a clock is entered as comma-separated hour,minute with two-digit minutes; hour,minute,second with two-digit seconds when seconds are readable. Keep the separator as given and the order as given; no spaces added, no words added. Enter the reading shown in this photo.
10,48
